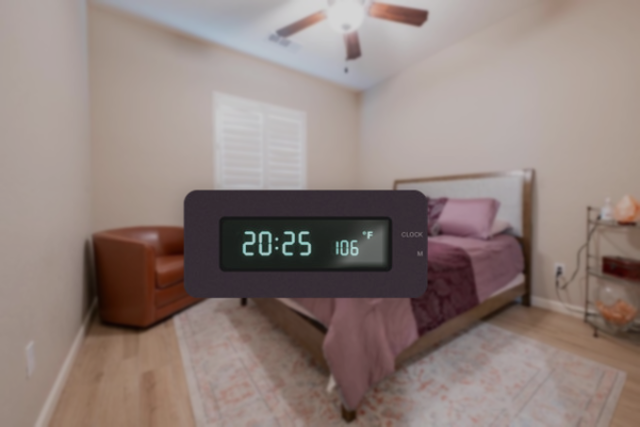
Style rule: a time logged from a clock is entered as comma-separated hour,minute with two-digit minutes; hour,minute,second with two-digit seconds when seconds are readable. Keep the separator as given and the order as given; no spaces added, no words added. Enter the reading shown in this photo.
20,25
